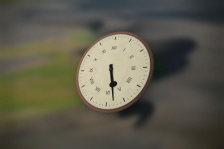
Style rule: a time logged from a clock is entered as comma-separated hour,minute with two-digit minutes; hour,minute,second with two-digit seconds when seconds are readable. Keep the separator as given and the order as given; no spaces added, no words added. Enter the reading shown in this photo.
5,28
